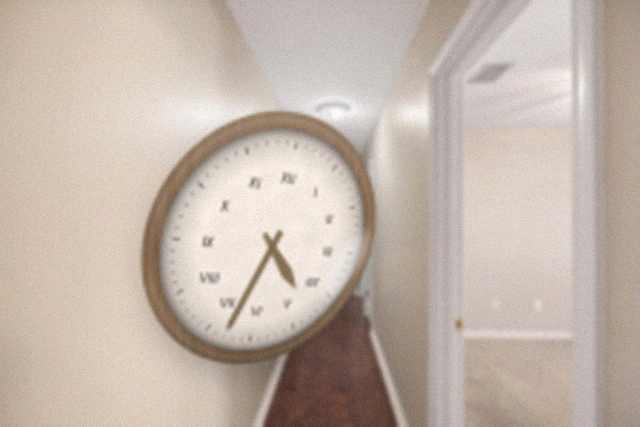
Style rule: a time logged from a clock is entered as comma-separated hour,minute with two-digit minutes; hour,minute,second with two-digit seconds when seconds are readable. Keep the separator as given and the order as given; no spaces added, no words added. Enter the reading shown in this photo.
4,33
